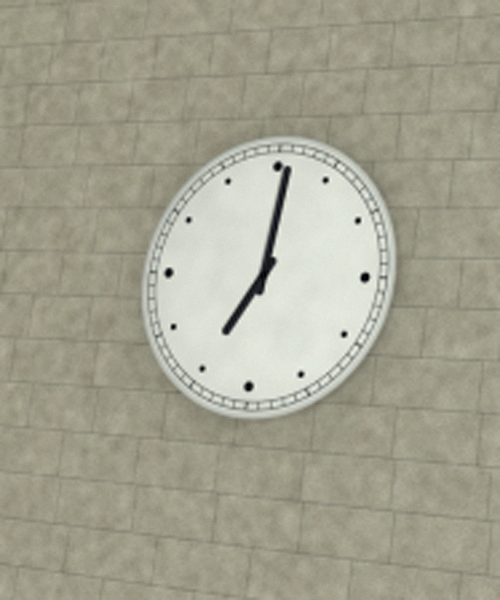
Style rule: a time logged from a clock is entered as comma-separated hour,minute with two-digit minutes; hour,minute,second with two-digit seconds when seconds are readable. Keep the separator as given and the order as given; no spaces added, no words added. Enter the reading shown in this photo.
7,01
